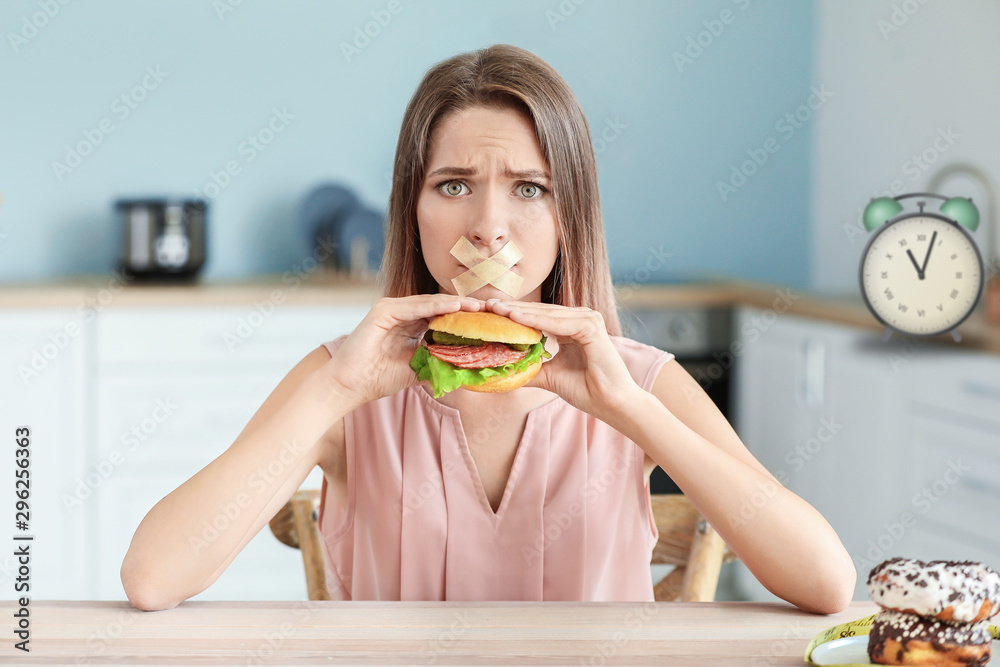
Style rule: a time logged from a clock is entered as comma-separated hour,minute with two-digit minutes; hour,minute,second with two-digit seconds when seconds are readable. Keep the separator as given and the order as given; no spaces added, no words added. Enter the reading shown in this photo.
11,03
